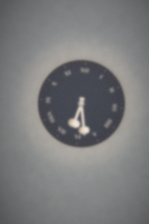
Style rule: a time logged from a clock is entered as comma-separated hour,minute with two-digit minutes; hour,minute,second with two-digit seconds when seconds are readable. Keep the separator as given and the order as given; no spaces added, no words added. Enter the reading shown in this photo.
6,28
